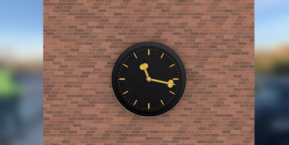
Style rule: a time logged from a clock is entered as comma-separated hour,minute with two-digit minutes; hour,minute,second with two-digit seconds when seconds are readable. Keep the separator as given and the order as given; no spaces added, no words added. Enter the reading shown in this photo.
11,17
